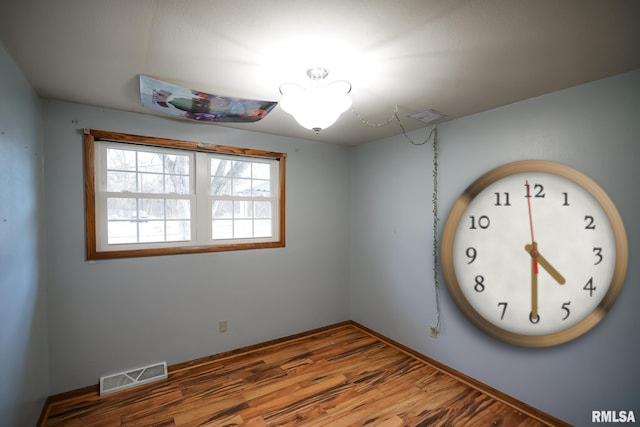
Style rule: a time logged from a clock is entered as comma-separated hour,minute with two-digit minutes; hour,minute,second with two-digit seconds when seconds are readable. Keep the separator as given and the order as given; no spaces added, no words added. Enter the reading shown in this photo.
4,29,59
